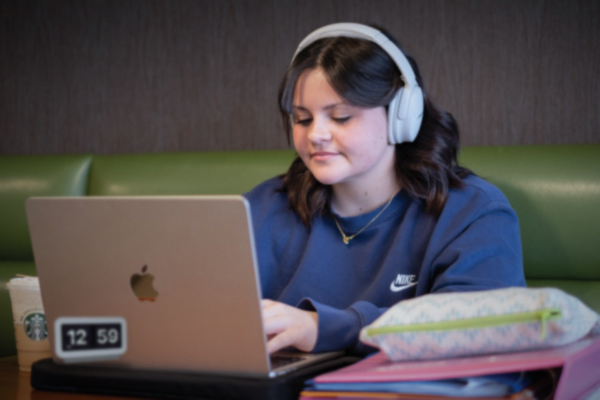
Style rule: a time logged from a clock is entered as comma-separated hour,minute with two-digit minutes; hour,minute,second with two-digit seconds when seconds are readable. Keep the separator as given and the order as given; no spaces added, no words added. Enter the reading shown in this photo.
12,59
